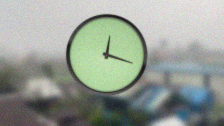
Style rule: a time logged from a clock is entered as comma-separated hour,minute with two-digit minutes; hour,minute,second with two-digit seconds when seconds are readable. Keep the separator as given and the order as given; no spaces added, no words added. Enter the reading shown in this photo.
12,18
